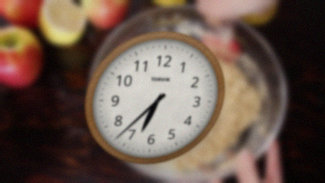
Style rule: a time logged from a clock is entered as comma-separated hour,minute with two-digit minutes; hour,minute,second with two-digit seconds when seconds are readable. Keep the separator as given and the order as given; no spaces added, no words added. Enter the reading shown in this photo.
6,37
